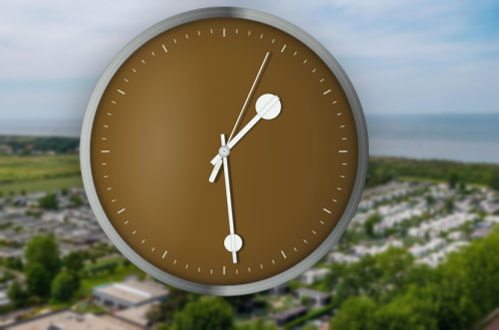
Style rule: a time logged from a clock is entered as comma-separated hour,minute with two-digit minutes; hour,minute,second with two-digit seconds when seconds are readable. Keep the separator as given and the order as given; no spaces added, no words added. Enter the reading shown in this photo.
1,29,04
